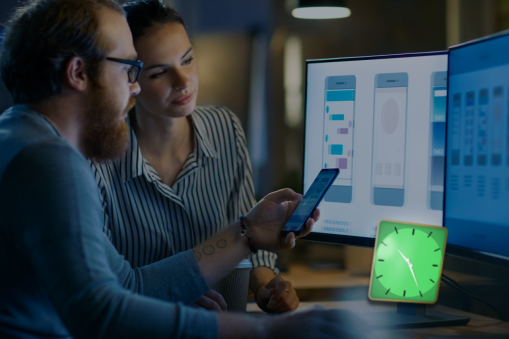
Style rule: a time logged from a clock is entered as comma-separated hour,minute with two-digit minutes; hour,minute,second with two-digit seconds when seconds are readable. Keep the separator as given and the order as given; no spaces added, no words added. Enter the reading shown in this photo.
10,25
